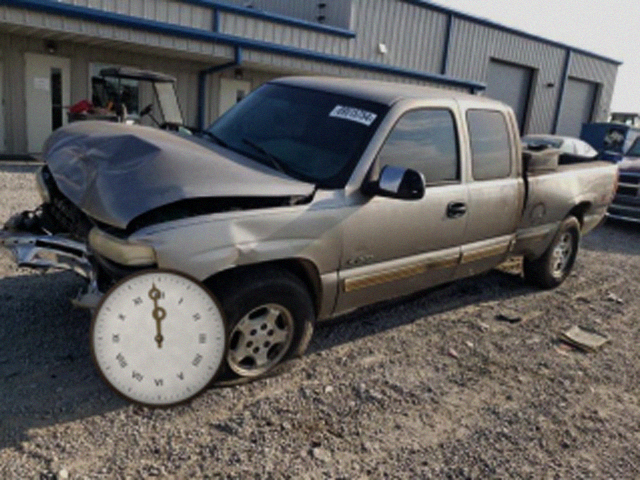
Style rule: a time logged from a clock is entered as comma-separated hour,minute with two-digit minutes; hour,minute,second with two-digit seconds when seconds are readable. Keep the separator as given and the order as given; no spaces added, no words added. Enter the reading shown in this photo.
11,59
